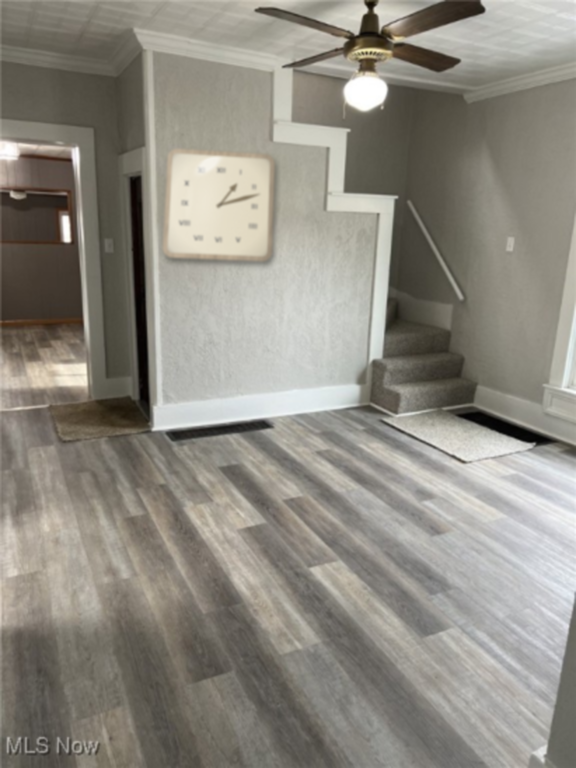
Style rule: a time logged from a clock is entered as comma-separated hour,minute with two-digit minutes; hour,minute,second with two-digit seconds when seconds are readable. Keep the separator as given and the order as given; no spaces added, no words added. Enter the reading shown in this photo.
1,12
